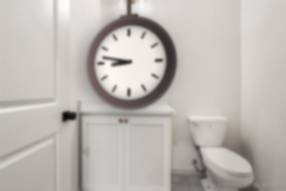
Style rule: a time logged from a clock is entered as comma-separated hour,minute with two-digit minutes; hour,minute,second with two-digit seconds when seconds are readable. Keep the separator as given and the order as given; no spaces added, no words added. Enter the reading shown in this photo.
8,47
